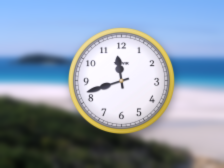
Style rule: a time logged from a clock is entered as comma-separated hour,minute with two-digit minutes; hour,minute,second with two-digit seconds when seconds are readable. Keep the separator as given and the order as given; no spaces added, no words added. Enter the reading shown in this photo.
11,42
